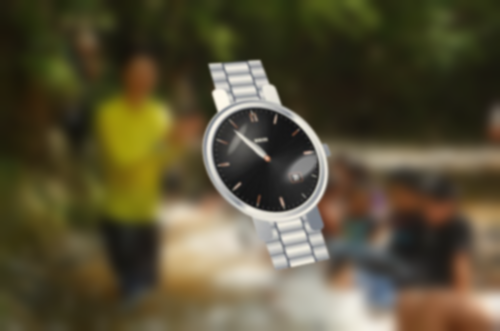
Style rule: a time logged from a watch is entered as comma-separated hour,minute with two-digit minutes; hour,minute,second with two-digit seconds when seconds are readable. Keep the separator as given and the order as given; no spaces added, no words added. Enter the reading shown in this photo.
10,54
